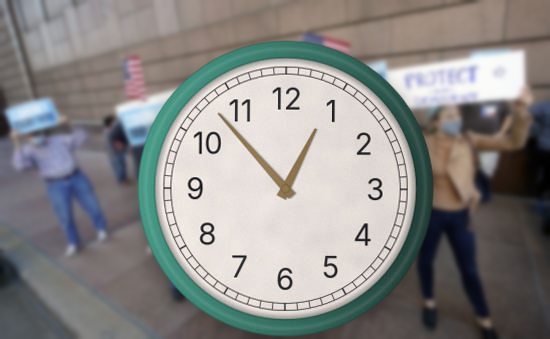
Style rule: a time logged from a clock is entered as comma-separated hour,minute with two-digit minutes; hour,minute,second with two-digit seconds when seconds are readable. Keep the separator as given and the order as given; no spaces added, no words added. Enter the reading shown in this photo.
12,53
